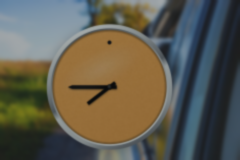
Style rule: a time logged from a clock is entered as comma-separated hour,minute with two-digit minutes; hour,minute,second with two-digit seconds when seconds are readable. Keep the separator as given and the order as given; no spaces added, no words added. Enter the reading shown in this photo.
7,45
